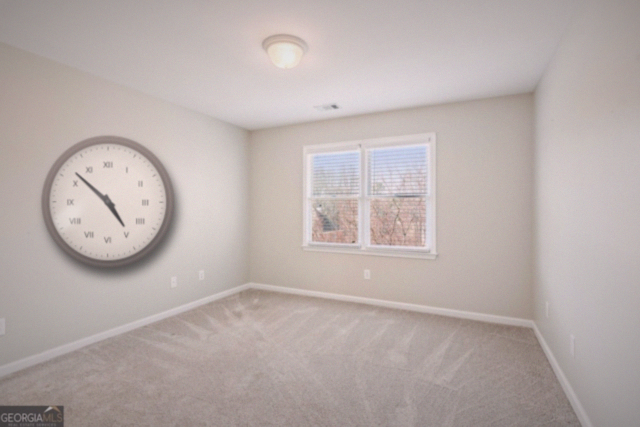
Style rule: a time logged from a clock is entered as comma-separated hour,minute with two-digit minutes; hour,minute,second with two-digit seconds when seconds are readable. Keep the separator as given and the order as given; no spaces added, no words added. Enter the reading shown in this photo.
4,52
